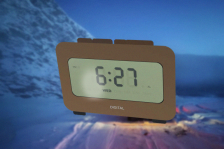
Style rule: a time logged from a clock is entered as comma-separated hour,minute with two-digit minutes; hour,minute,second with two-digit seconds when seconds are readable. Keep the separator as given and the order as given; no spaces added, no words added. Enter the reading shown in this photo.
6,27
